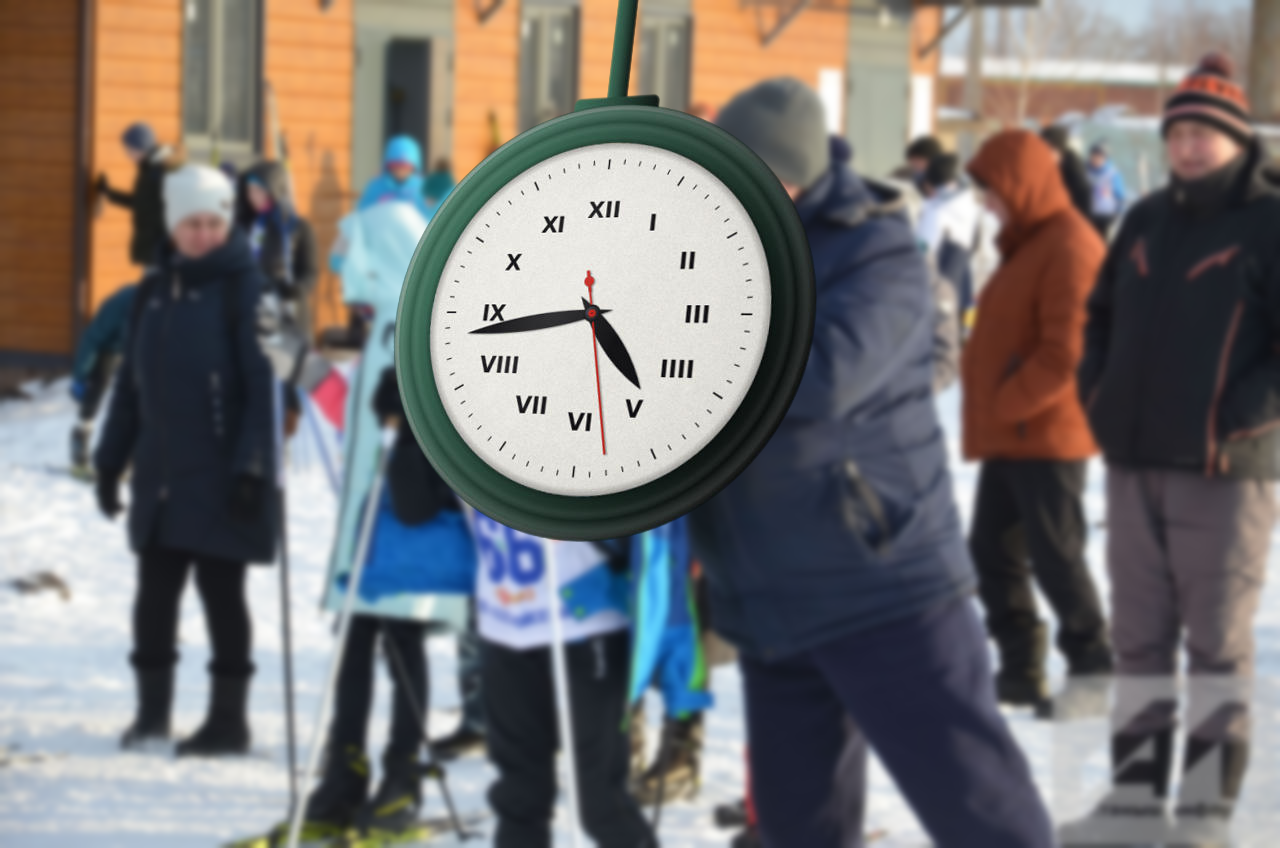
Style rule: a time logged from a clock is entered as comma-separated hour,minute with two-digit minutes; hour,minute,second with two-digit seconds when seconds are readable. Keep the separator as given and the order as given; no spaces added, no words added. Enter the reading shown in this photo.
4,43,28
